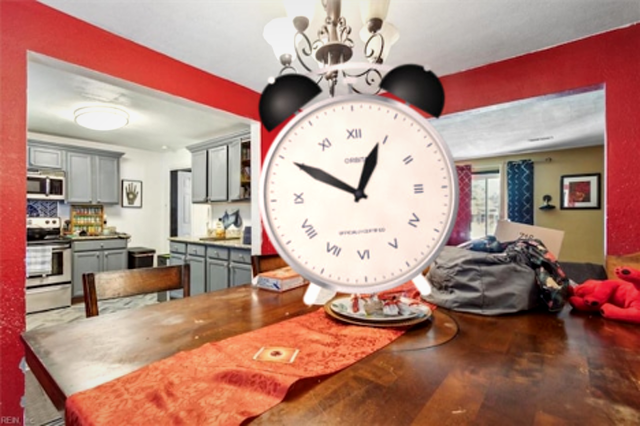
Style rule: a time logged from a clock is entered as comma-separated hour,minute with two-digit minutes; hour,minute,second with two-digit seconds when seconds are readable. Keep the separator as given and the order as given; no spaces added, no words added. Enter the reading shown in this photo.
12,50
